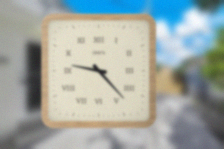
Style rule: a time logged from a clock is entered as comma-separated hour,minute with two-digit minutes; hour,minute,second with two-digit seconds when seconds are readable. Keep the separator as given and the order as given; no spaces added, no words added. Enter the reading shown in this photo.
9,23
